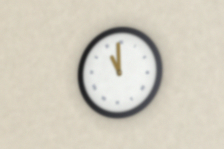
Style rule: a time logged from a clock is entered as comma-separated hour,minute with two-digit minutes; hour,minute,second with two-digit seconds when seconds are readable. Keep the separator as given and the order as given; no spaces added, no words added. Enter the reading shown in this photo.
10,59
